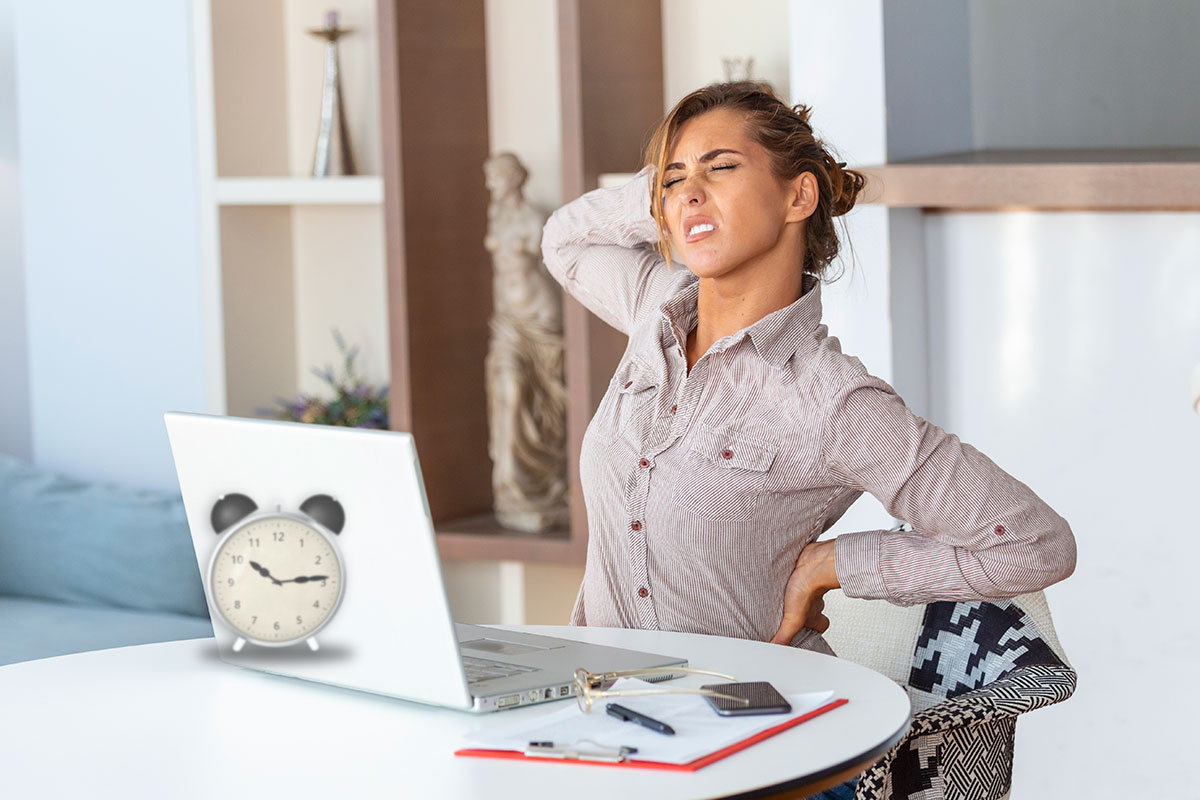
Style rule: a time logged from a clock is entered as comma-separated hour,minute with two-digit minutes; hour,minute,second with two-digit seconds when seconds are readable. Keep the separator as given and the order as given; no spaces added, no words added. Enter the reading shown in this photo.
10,14
